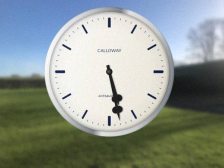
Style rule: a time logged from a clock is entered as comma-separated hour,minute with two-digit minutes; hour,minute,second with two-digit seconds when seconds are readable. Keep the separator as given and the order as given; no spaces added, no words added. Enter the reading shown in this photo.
5,28
